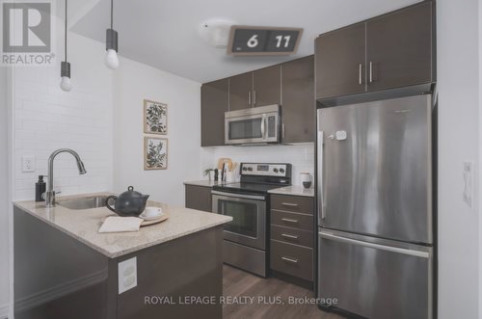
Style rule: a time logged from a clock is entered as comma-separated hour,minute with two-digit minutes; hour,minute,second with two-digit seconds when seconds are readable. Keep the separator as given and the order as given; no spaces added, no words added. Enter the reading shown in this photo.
6,11
